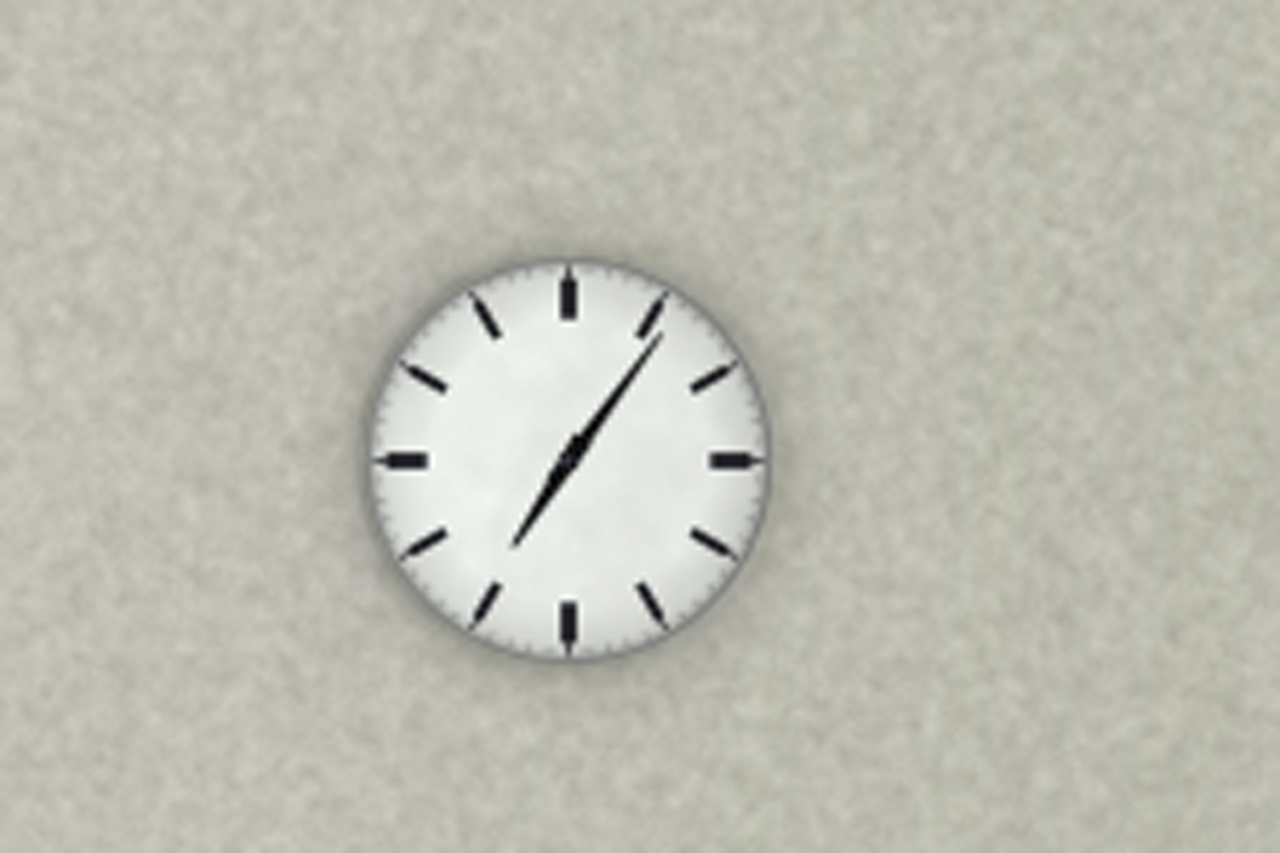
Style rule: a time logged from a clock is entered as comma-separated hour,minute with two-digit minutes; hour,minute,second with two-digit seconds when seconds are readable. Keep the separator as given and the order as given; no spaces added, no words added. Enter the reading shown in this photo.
7,06
